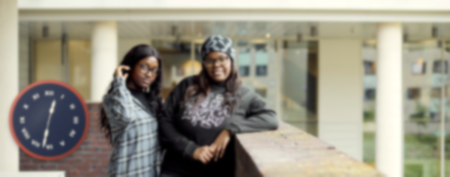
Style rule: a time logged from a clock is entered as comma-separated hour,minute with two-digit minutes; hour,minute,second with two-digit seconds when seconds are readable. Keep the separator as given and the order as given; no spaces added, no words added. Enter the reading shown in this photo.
12,32
